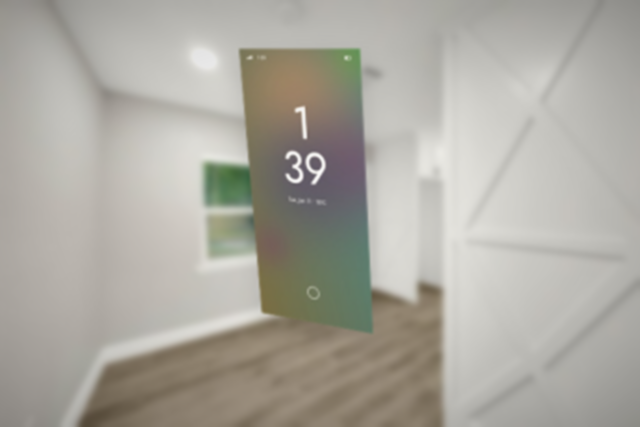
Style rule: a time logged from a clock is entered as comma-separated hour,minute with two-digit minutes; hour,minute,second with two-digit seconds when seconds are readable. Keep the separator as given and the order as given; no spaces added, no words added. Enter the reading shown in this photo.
1,39
